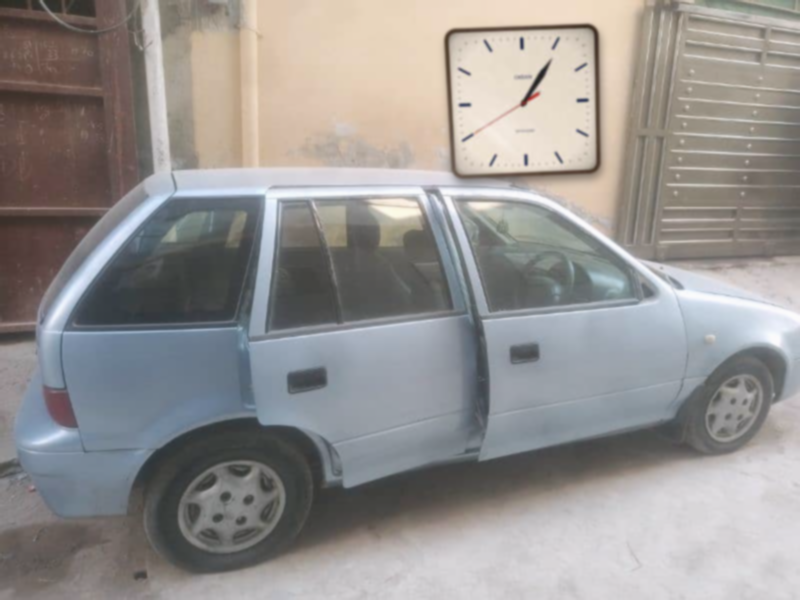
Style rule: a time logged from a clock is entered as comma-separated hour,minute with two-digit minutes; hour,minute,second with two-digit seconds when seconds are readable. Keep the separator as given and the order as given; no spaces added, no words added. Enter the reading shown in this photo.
1,05,40
